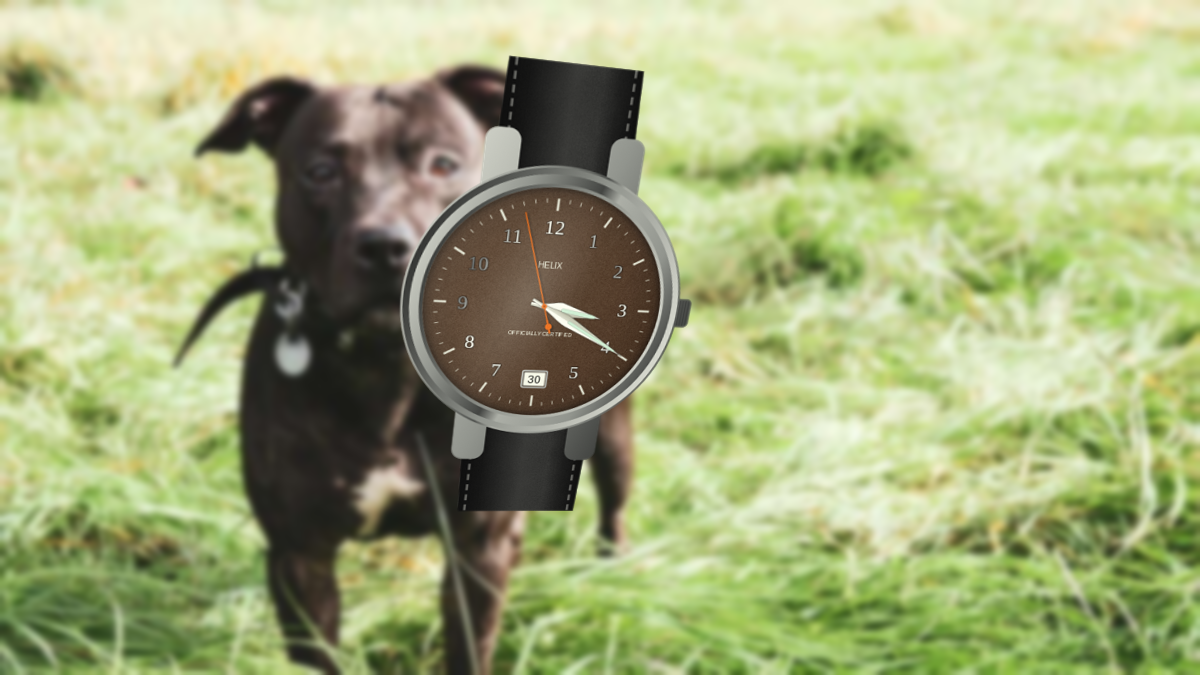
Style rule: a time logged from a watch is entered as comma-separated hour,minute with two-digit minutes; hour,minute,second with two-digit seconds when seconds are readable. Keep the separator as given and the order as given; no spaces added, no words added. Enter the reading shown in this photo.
3,19,57
